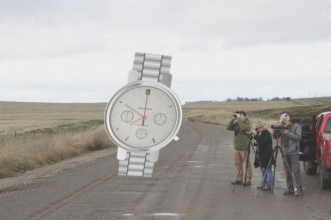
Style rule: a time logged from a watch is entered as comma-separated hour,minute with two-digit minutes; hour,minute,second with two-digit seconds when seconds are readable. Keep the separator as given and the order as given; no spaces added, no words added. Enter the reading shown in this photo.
7,50
